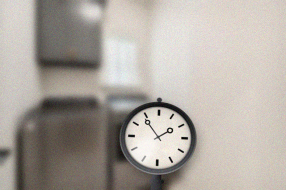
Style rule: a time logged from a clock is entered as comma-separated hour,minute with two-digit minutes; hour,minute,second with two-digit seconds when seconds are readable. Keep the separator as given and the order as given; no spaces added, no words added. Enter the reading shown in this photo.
1,54
